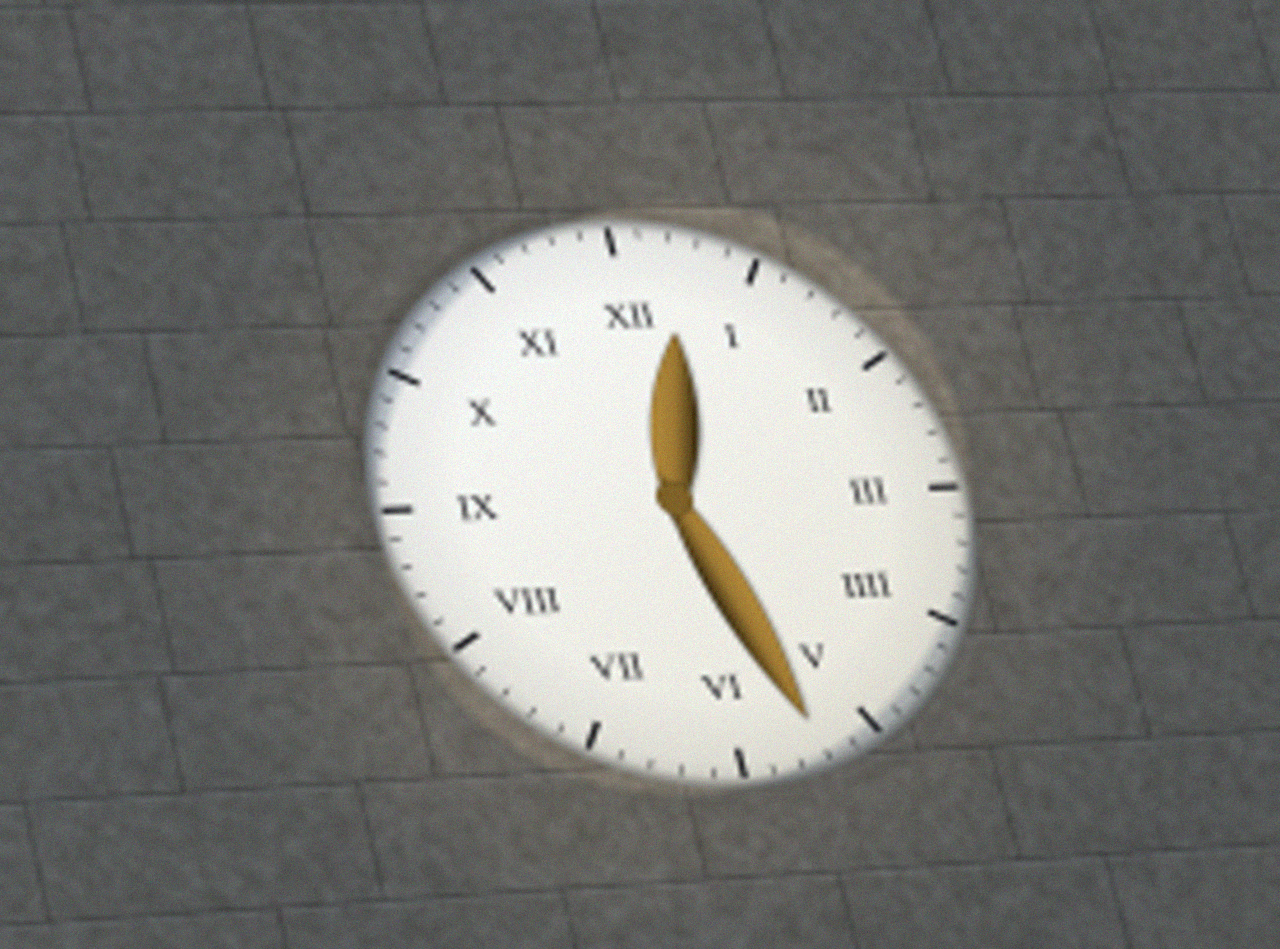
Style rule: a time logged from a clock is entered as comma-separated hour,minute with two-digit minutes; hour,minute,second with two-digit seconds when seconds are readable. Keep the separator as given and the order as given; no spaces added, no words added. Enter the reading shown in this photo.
12,27
